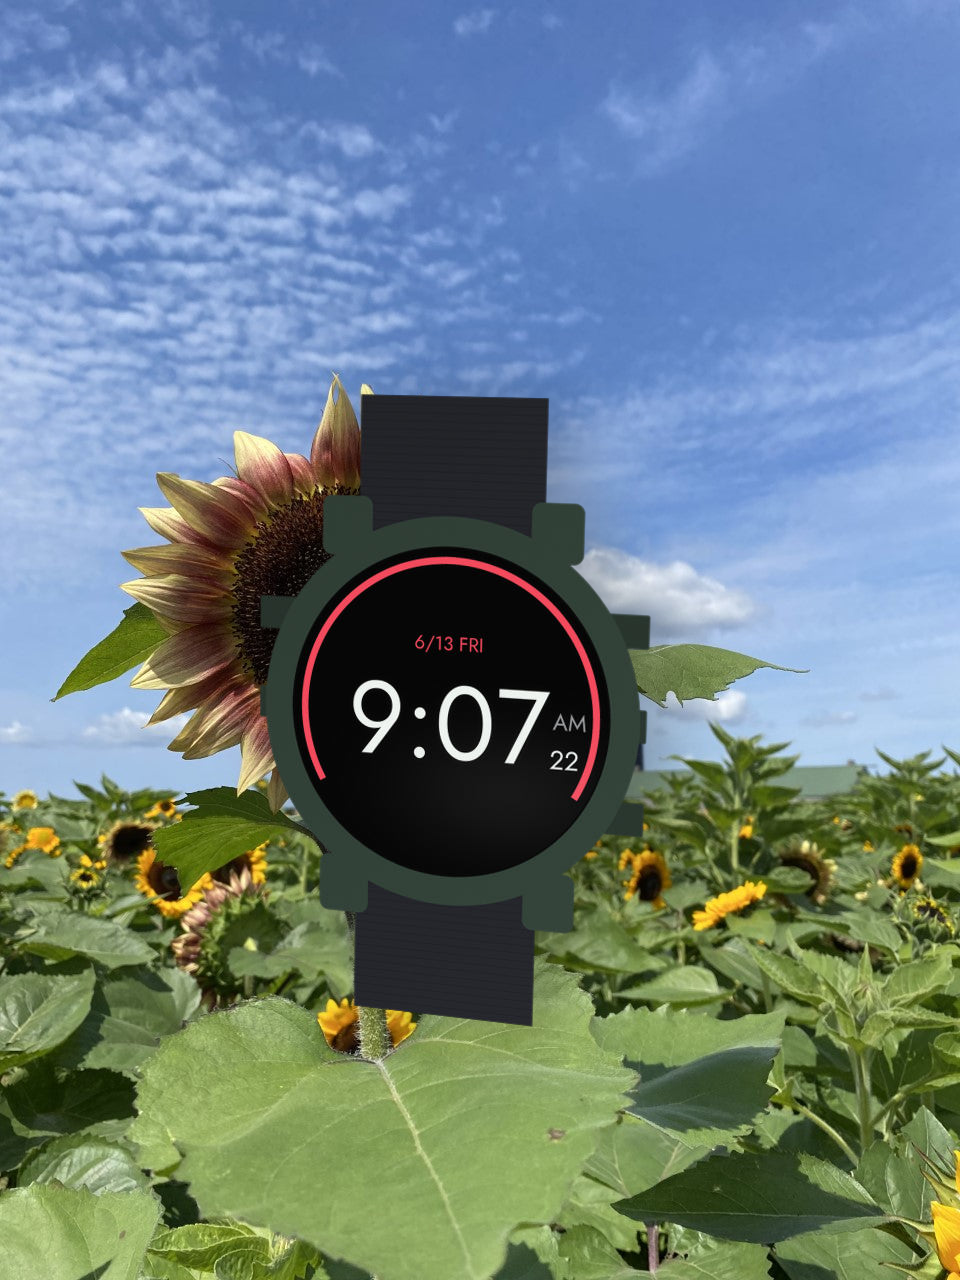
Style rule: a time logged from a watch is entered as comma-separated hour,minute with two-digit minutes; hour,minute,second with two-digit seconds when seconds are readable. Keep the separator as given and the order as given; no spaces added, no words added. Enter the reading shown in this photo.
9,07,22
